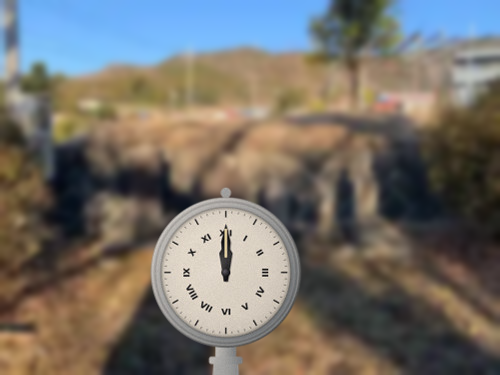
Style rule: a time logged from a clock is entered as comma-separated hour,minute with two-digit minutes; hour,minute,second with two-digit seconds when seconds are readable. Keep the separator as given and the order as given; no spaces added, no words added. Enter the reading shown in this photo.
12,00
